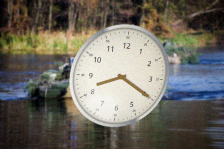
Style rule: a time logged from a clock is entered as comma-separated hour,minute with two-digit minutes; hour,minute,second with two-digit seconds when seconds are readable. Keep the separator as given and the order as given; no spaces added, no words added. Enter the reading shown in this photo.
8,20
